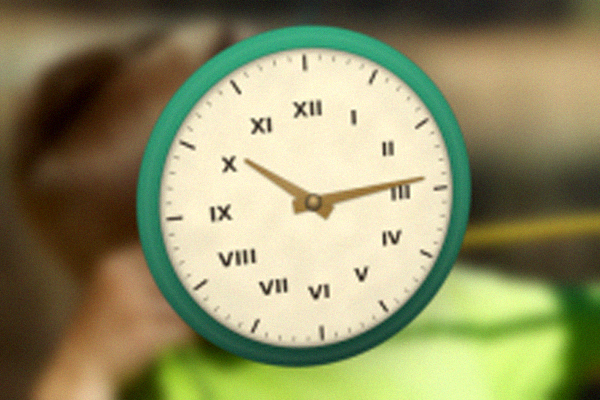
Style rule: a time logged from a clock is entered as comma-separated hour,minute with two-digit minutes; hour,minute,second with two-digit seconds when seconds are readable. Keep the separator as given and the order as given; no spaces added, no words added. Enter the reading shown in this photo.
10,14
